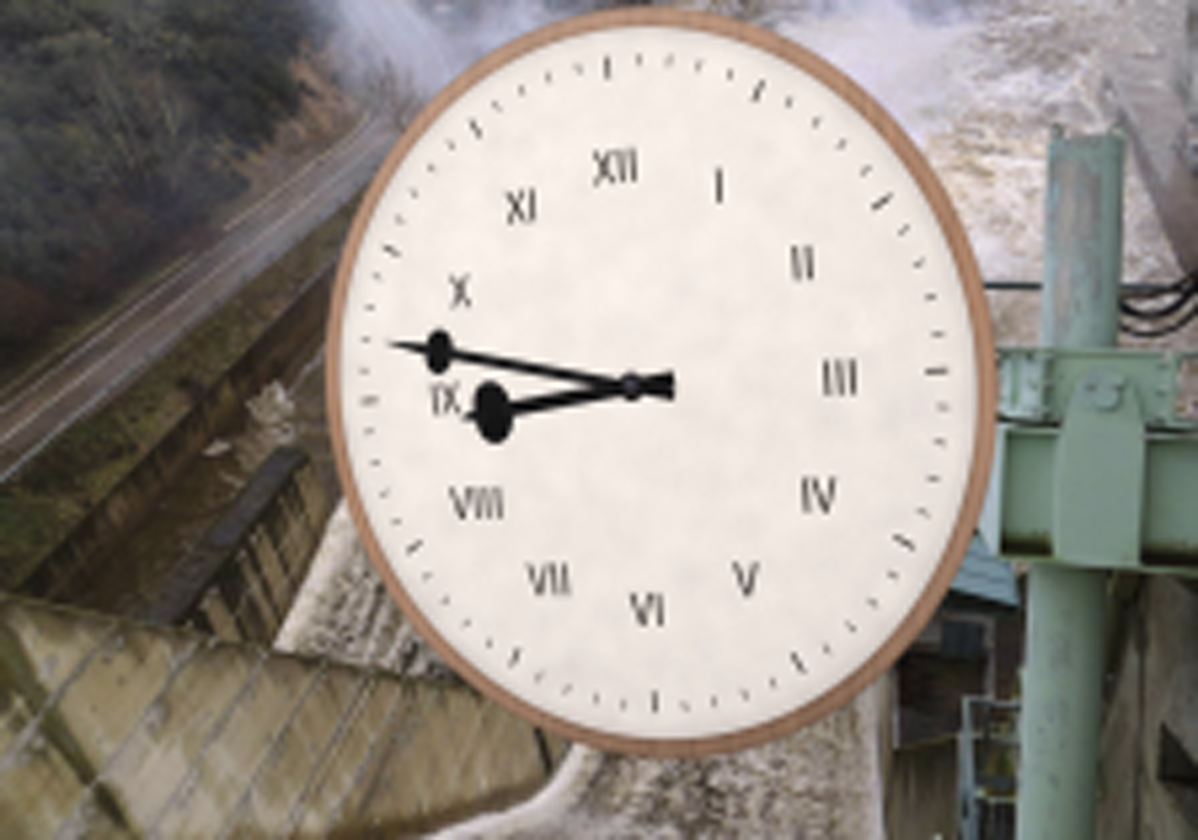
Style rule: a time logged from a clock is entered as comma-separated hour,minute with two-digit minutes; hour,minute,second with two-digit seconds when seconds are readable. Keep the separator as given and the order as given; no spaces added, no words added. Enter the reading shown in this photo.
8,47
